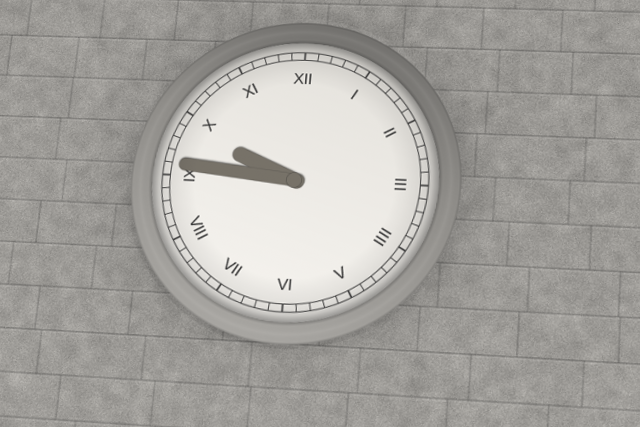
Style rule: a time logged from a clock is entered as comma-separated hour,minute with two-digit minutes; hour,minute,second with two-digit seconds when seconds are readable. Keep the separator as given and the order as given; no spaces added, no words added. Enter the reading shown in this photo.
9,46
